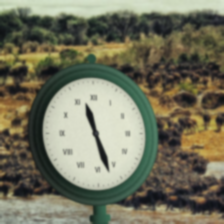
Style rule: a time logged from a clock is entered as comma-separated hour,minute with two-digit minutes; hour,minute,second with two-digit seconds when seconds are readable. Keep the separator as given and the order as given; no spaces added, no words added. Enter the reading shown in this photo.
11,27
